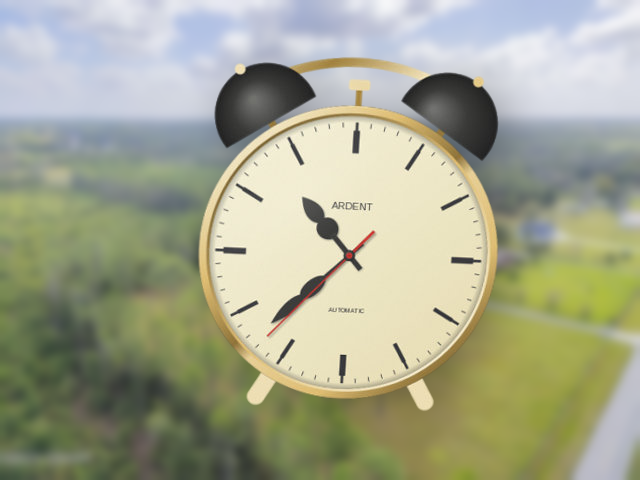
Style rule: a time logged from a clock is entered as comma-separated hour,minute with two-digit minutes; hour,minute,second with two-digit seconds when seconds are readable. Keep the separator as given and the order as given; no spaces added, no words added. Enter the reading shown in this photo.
10,37,37
